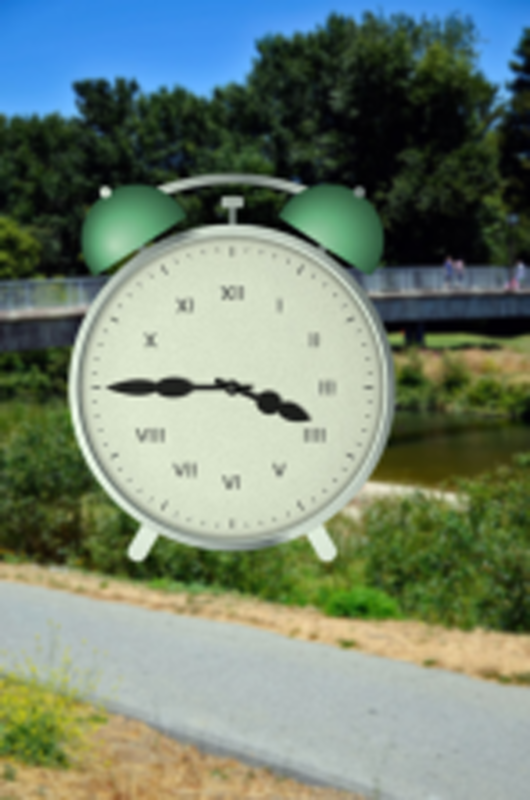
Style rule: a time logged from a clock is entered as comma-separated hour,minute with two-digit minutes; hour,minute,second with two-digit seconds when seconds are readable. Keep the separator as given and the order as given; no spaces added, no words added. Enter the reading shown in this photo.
3,45
